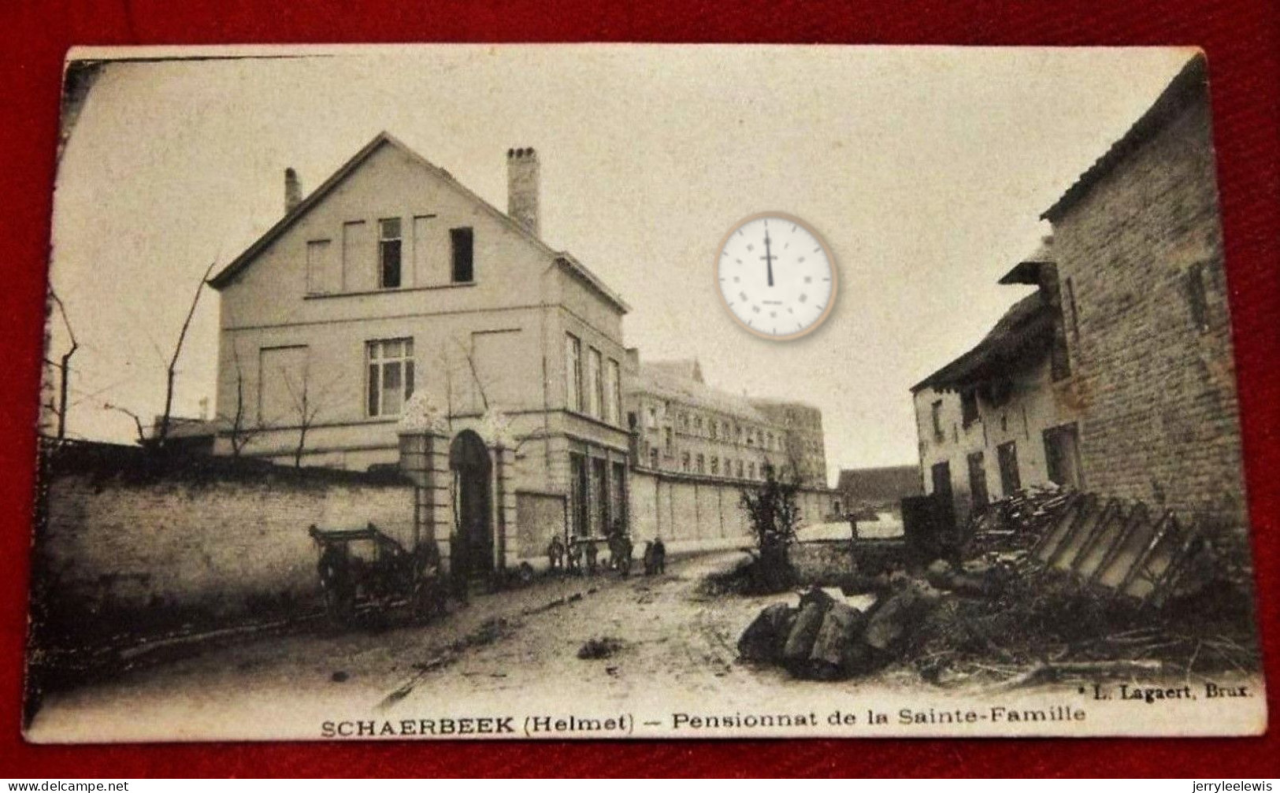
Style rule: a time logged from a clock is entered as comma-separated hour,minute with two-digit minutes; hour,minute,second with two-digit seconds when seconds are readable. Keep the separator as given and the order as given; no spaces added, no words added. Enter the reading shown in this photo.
12,00
